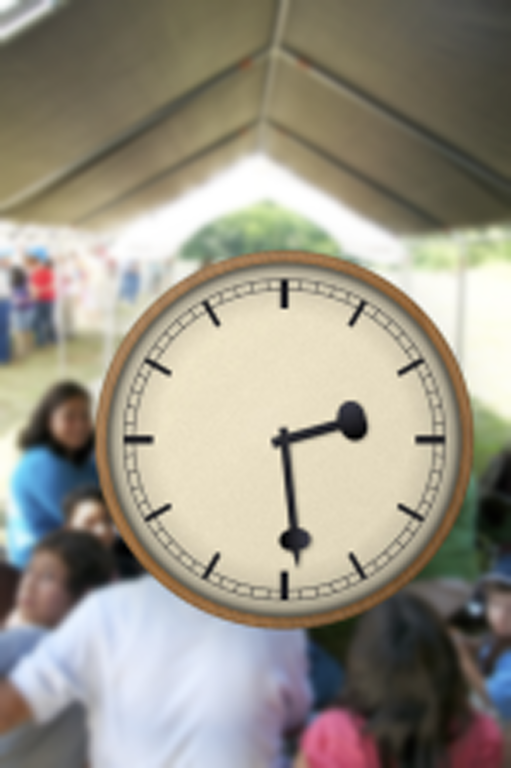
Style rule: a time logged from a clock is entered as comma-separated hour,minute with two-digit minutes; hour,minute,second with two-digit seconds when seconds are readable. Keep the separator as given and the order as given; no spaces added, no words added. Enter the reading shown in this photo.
2,29
